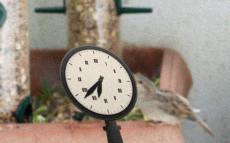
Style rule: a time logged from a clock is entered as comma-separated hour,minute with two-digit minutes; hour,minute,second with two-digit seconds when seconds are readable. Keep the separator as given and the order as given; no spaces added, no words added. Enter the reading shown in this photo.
6,38
